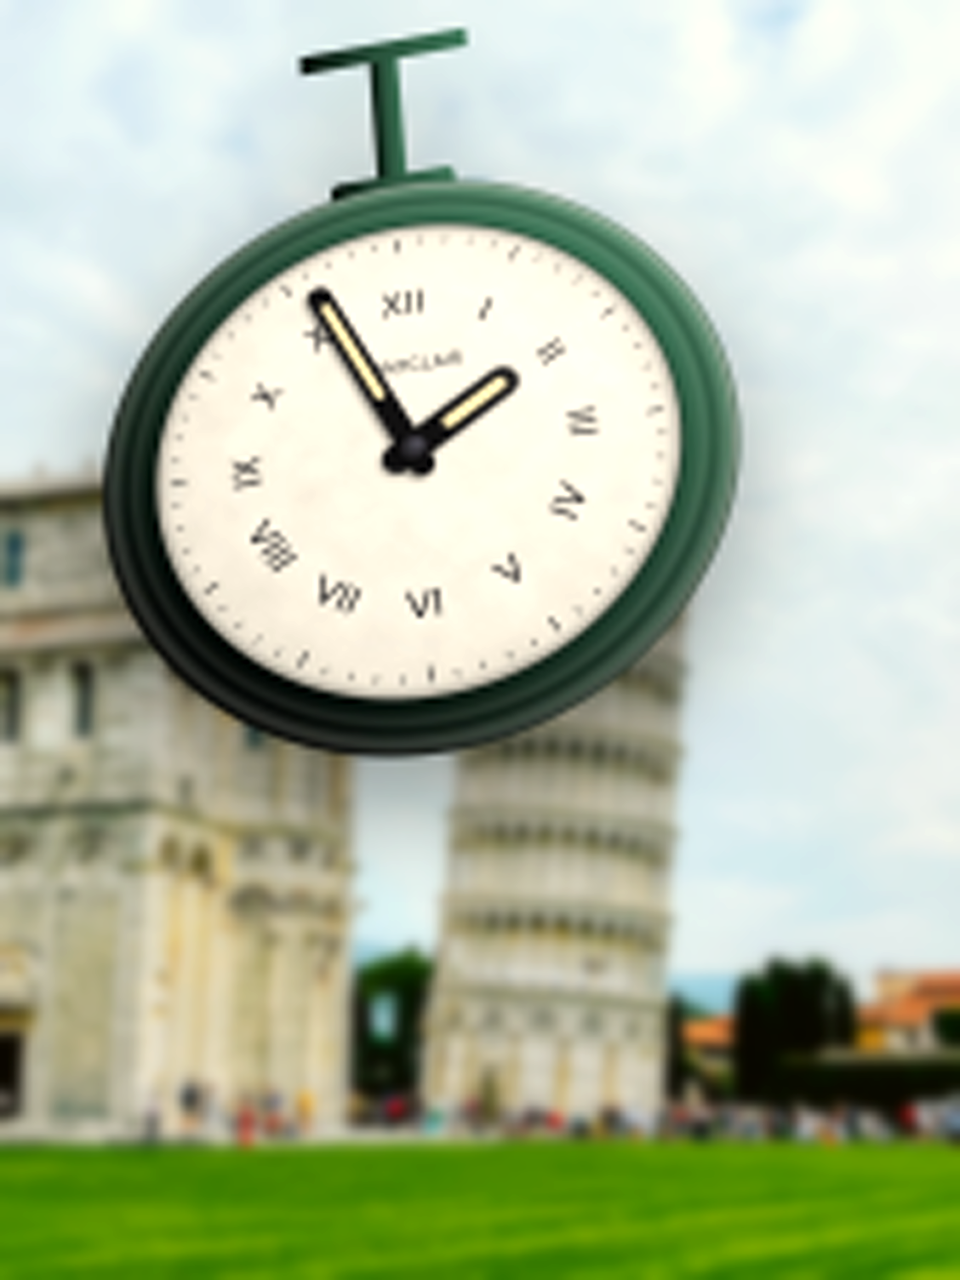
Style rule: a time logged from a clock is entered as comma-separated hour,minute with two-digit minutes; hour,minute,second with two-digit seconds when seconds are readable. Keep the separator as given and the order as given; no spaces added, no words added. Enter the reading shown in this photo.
1,56
